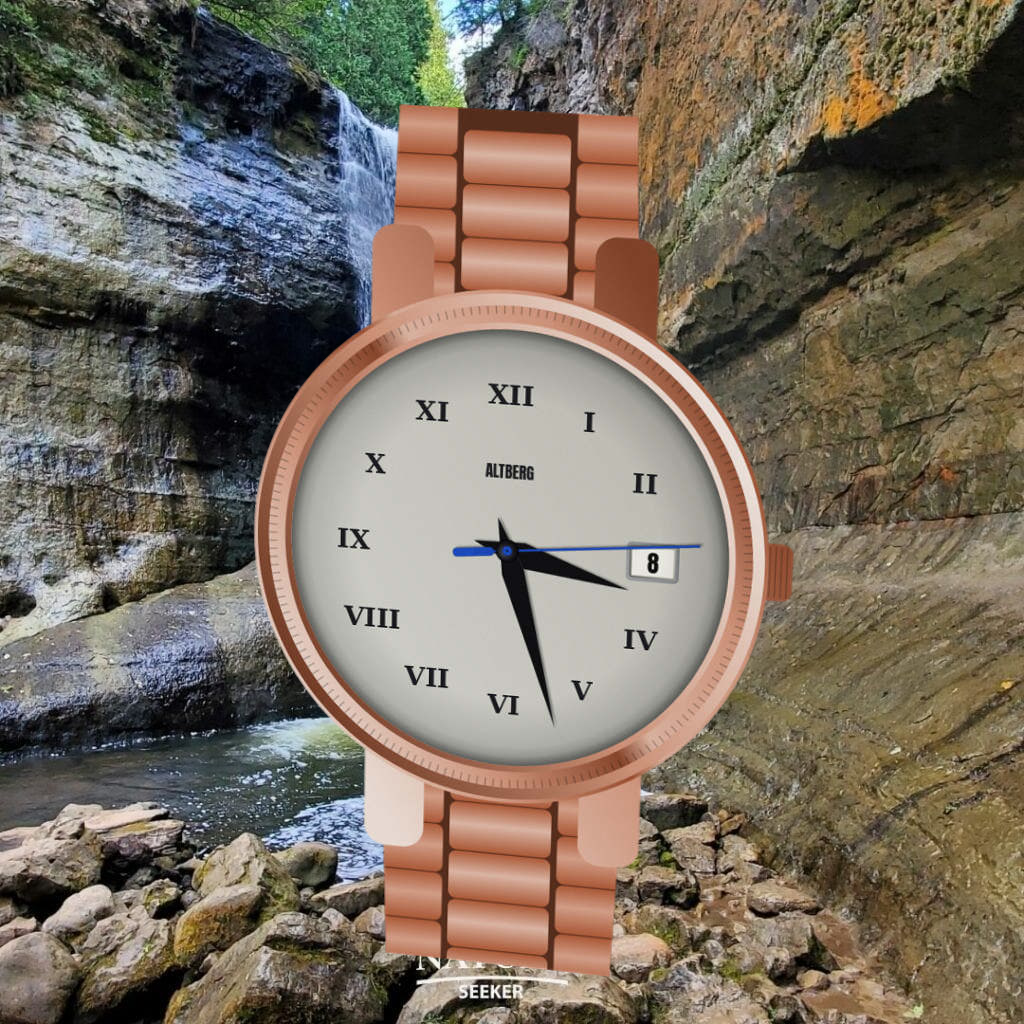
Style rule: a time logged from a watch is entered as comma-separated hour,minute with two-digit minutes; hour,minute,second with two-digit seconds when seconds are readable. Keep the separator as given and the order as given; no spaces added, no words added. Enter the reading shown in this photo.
3,27,14
